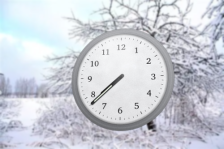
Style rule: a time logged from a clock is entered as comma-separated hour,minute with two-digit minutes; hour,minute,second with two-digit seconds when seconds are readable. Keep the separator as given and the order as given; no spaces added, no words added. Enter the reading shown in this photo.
7,38
